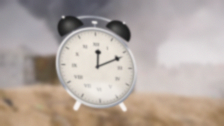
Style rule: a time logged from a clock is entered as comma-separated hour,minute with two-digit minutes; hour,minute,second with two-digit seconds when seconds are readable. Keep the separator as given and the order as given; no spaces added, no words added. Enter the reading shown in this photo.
12,11
